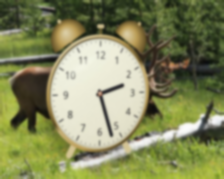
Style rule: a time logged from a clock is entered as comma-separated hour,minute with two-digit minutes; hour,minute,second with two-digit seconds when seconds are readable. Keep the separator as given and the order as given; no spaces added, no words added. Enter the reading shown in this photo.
2,27
